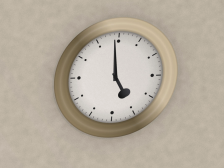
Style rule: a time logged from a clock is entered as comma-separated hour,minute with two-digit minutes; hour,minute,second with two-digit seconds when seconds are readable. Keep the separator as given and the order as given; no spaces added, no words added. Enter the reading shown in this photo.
4,59
